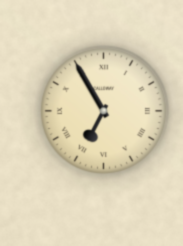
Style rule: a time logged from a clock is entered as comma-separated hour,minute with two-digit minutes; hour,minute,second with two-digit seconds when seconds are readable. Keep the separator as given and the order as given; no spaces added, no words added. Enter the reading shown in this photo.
6,55
